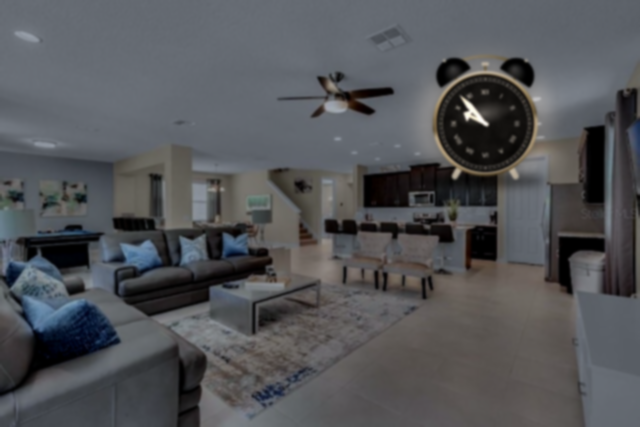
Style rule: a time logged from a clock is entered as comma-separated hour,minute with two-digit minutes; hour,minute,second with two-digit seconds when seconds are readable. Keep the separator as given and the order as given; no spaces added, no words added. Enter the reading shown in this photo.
9,53
